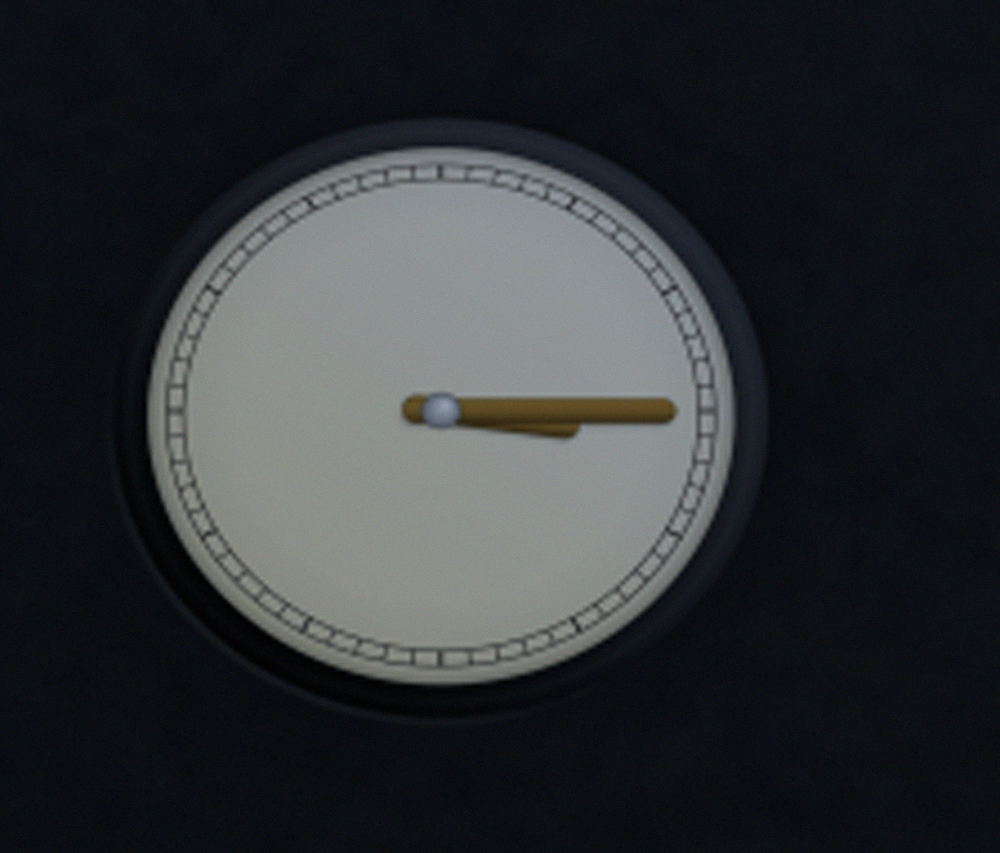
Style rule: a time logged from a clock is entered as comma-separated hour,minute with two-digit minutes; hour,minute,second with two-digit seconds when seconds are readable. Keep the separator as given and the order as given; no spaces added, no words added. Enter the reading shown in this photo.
3,15
